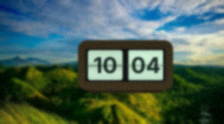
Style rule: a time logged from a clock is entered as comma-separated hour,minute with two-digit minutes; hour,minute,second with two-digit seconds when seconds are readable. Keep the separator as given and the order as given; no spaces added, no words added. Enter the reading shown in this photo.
10,04
